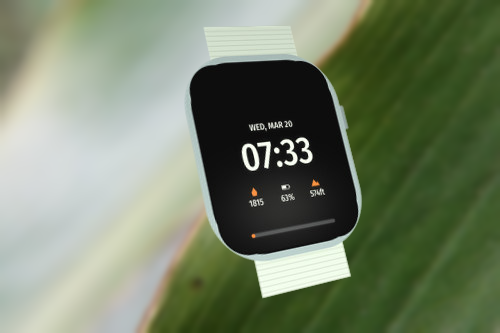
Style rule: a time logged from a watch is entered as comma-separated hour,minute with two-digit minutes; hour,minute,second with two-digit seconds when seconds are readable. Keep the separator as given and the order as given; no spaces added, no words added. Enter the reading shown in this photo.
7,33
